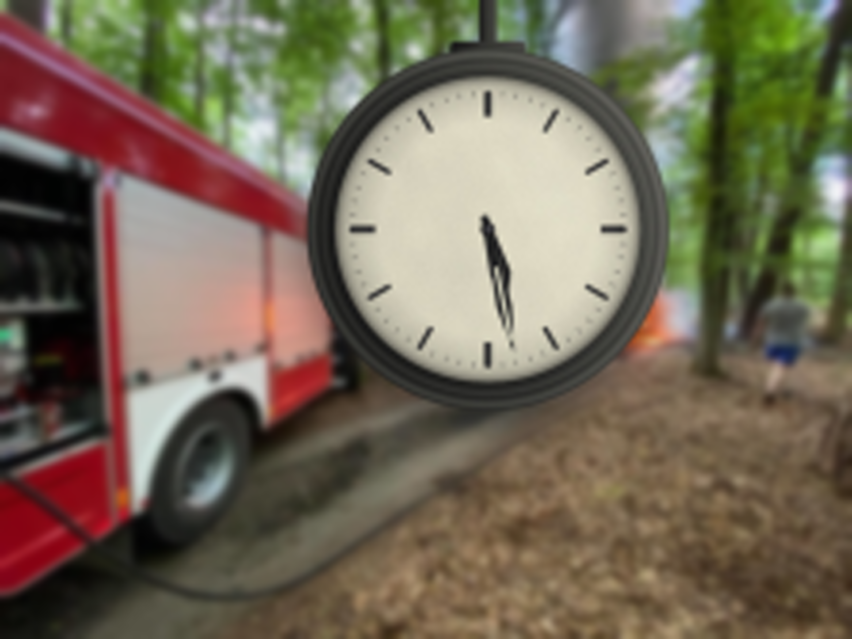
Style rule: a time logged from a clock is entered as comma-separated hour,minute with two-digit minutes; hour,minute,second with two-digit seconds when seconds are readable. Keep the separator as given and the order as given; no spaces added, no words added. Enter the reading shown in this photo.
5,28
